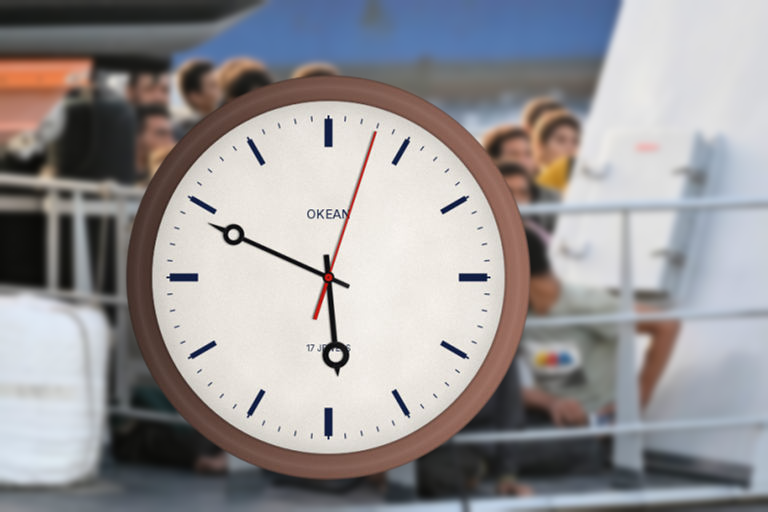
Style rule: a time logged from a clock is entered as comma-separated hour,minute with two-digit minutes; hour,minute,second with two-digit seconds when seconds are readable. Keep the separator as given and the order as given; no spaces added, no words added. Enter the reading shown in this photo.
5,49,03
